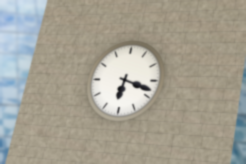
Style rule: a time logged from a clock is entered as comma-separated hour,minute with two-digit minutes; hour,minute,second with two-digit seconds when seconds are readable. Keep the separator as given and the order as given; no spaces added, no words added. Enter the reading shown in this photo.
6,18
